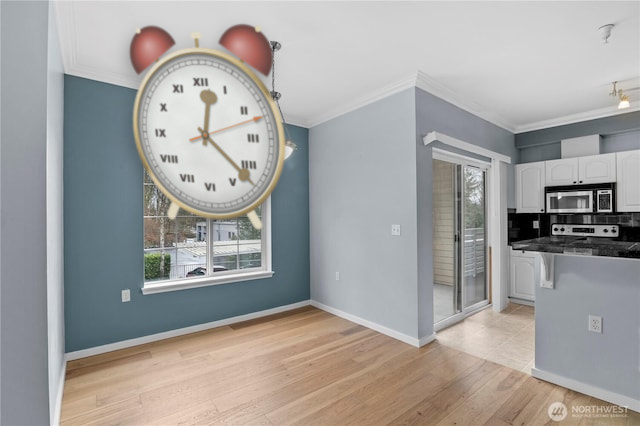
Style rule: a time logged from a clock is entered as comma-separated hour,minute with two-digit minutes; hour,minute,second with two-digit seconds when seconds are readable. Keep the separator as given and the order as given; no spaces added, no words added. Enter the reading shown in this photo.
12,22,12
